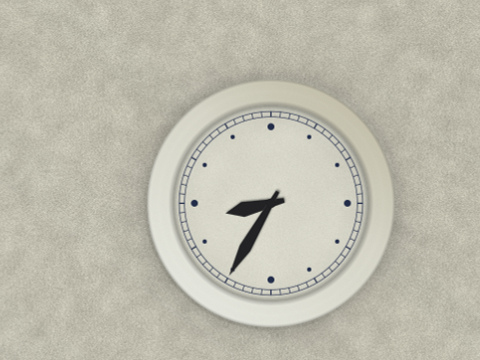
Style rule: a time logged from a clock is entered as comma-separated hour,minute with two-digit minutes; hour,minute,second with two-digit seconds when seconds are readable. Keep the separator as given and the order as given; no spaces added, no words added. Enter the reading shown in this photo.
8,35
